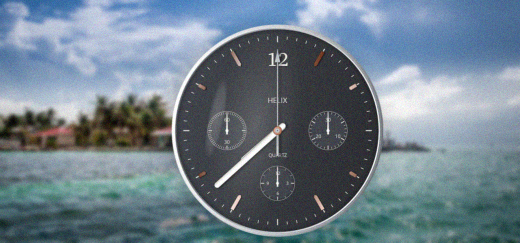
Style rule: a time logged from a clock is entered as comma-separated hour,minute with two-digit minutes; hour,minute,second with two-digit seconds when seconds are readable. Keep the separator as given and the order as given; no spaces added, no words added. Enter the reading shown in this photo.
7,38
